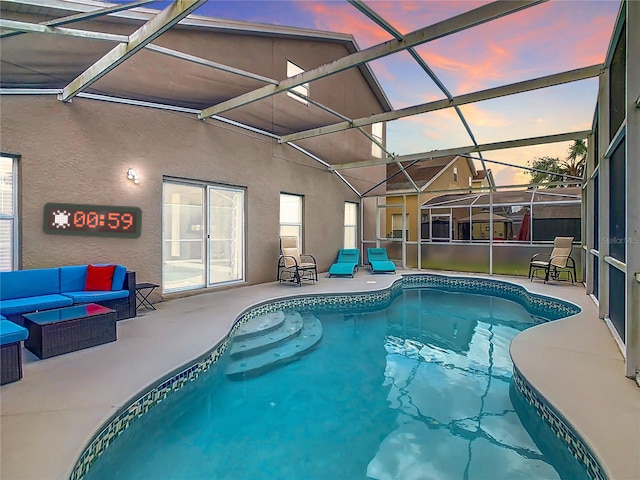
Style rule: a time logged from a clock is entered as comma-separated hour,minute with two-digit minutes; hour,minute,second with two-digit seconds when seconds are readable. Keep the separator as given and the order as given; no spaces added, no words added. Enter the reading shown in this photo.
0,59
